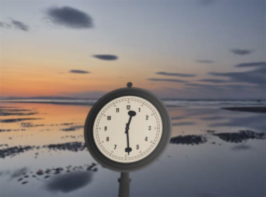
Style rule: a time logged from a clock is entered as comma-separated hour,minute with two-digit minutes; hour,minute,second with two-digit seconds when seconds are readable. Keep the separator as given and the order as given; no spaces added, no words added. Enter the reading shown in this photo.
12,29
